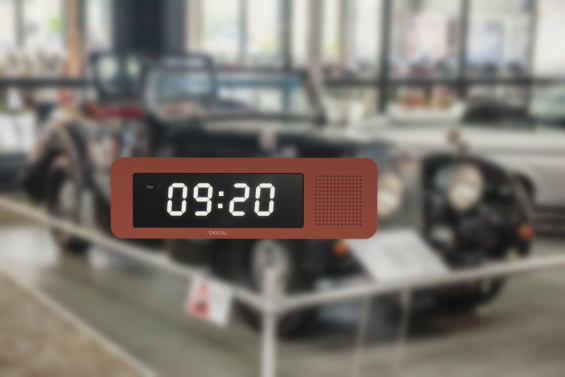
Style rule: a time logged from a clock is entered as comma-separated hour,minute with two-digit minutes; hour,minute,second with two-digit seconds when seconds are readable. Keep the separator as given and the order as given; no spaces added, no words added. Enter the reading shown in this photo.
9,20
